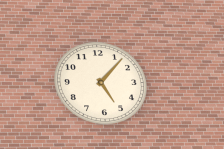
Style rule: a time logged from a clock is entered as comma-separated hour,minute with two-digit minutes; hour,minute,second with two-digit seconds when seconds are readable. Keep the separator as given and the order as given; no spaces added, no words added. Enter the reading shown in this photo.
5,07
